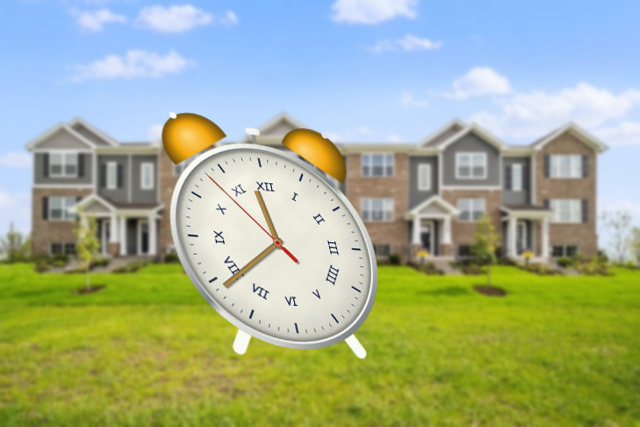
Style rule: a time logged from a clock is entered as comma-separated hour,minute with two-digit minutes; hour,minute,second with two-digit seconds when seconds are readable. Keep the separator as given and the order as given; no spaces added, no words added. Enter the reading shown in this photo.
11,38,53
